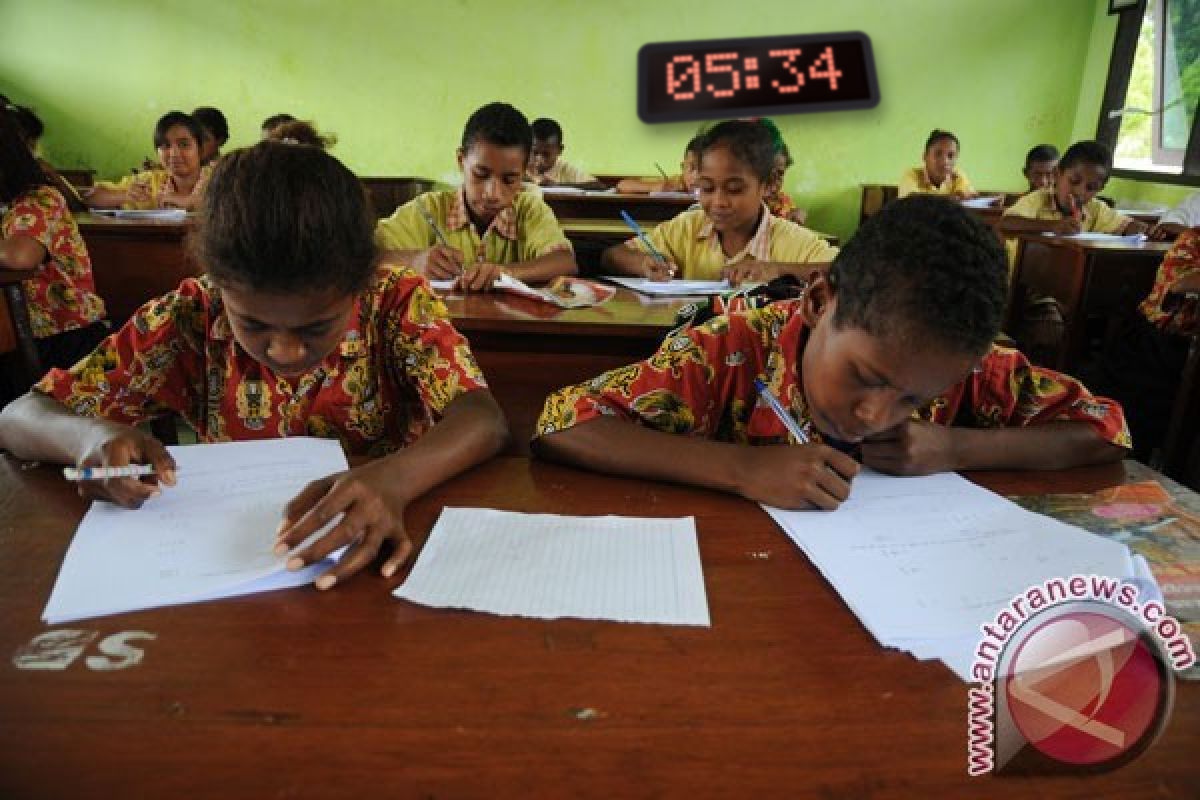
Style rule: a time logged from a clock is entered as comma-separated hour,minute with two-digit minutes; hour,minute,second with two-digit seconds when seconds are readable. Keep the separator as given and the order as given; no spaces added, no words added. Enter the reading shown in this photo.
5,34
